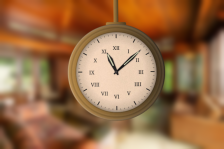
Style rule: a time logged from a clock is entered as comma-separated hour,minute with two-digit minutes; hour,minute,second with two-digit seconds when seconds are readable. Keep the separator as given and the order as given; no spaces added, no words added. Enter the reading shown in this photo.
11,08
